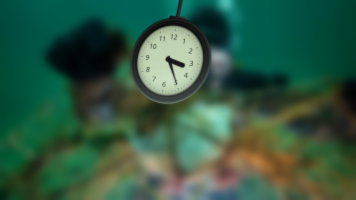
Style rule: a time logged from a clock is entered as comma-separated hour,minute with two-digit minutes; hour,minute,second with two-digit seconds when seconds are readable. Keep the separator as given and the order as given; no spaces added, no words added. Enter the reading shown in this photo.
3,25
